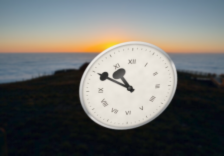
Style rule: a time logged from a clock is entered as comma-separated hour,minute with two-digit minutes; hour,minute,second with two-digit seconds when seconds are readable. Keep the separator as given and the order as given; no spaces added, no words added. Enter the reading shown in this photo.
10,50
